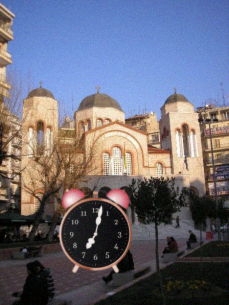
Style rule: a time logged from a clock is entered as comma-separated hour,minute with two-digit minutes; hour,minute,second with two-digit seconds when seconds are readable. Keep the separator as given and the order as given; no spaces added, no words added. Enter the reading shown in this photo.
7,02
